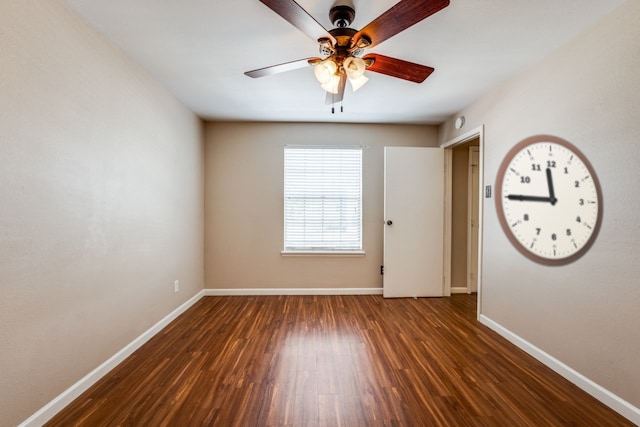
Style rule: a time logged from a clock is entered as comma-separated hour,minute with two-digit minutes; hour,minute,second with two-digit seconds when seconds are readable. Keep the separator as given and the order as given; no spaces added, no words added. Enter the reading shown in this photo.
11,45
